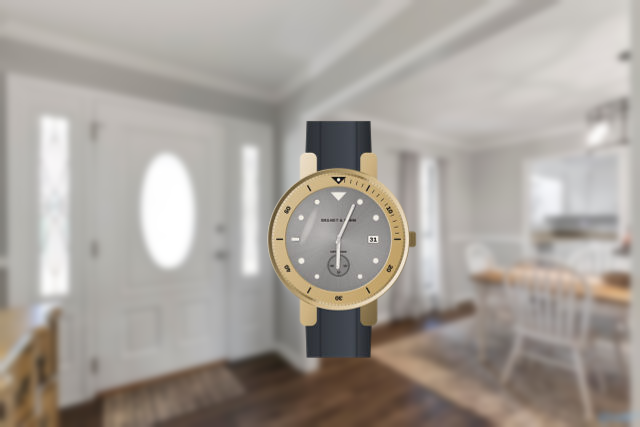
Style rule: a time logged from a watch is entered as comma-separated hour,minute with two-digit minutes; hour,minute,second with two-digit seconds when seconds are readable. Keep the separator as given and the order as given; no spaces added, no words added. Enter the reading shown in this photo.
6,04
